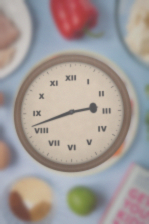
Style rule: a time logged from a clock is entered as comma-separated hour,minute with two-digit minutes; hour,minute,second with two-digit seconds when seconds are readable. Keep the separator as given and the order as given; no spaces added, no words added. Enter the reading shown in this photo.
2,42
